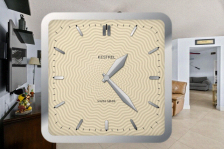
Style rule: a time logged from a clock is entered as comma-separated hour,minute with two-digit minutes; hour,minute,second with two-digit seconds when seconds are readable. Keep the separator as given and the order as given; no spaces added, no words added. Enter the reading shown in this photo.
1,23
